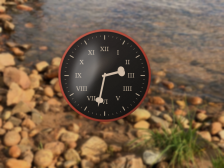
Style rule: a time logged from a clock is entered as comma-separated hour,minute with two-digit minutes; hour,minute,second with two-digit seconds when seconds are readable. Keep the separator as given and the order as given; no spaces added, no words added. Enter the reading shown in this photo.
2,32
